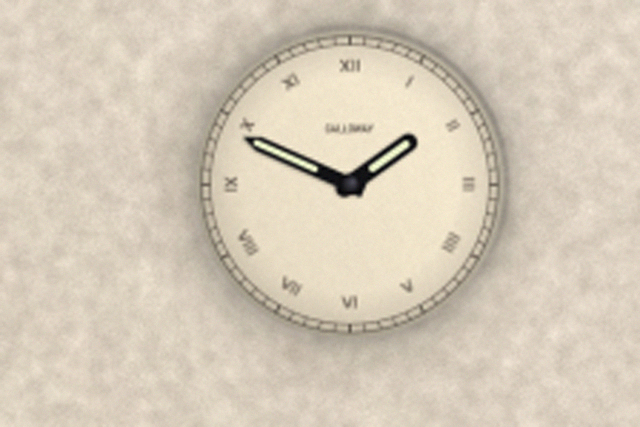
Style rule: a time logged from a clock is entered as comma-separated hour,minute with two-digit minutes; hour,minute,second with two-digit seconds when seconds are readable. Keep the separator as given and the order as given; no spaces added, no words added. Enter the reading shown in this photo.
1,49
